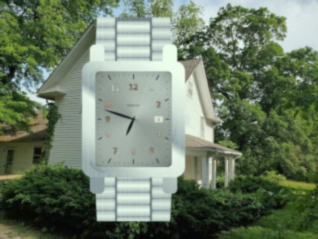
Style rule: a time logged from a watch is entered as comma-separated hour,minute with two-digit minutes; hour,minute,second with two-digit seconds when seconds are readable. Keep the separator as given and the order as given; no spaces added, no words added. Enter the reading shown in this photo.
6,48
